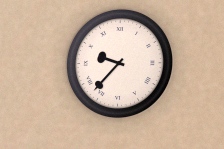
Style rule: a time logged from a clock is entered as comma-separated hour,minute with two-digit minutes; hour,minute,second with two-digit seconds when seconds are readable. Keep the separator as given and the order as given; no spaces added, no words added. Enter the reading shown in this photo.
9,37
